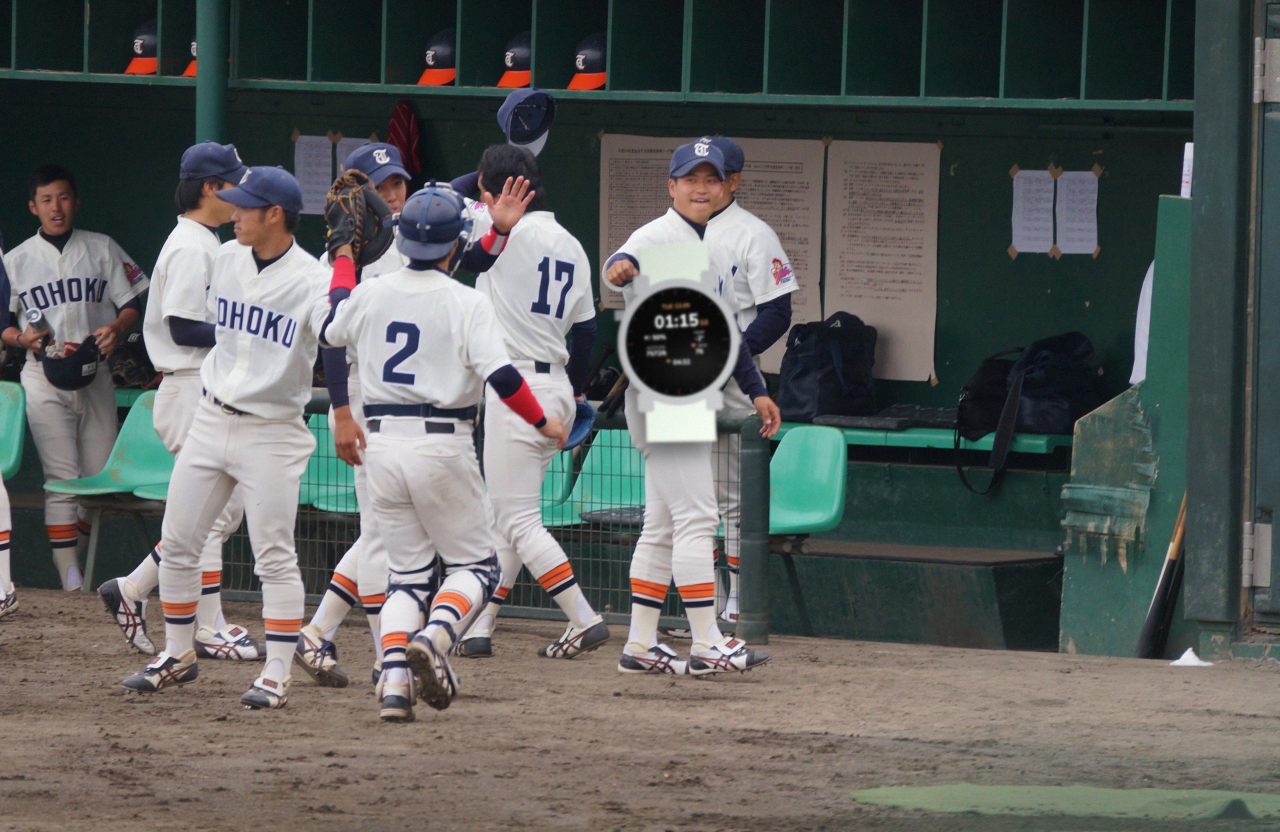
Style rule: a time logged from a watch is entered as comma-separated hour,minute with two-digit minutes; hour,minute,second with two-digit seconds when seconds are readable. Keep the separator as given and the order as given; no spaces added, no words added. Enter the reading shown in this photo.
1,15
